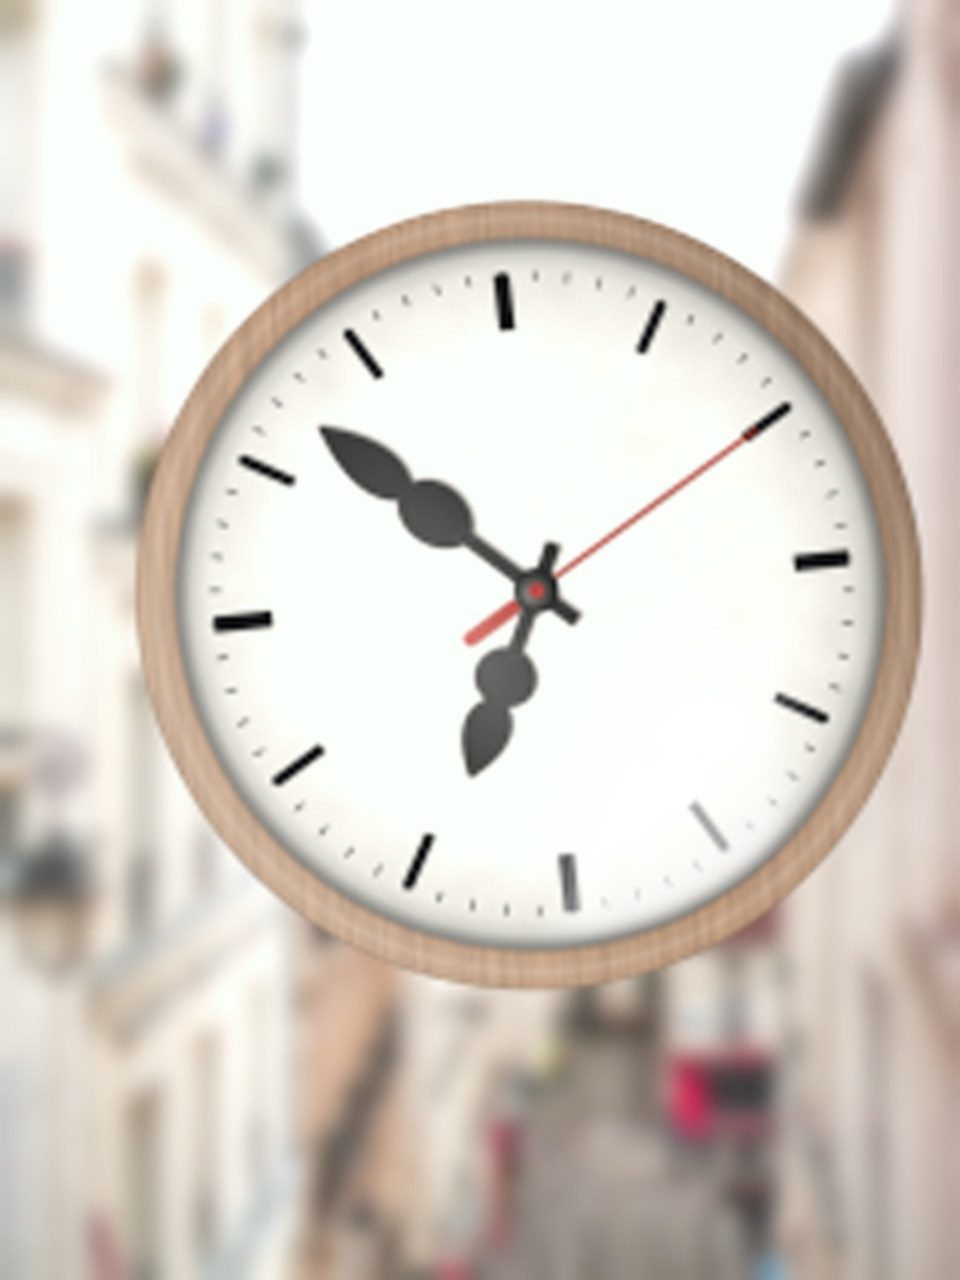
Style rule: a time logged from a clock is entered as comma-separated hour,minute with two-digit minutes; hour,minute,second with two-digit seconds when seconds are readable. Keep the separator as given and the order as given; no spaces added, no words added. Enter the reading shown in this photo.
6,52,10
